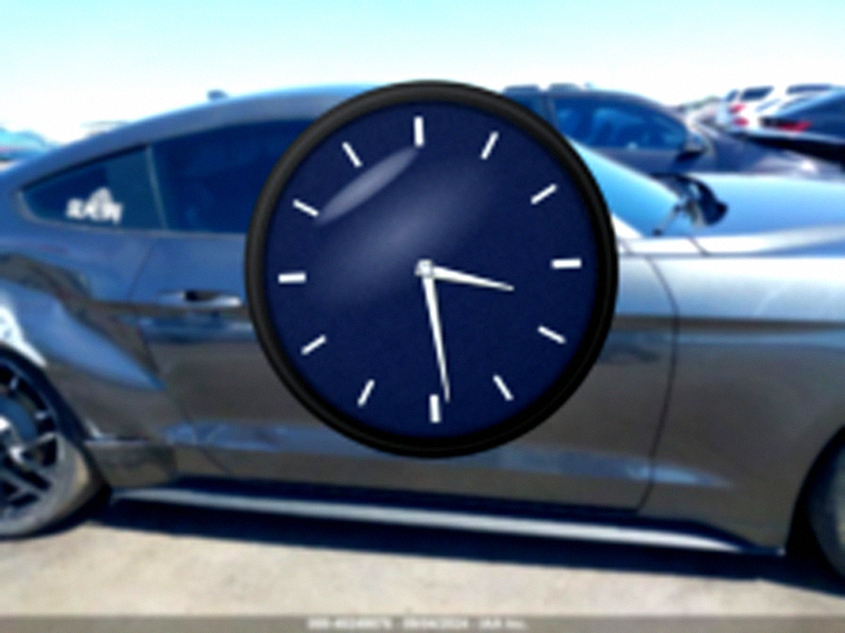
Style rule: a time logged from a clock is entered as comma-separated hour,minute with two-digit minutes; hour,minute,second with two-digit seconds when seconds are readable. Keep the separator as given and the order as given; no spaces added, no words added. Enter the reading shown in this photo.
3,29
